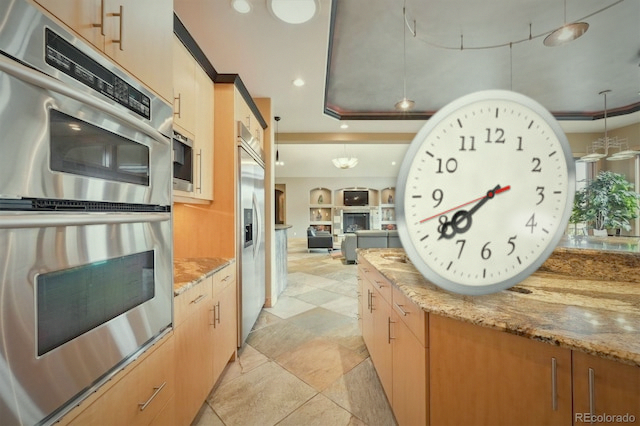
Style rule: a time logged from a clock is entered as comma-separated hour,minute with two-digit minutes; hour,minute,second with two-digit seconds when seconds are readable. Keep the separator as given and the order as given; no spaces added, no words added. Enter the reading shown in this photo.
7,38,42
